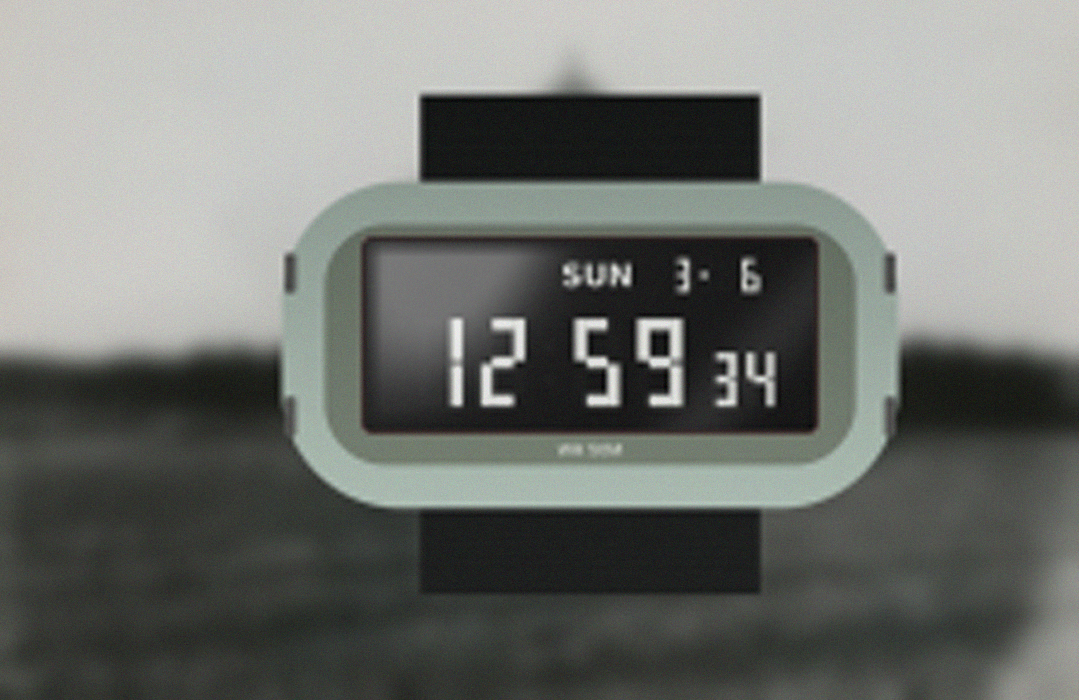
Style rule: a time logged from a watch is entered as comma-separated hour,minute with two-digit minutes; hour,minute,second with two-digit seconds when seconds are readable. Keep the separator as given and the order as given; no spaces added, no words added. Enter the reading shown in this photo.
12,59,34
